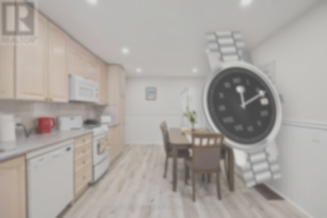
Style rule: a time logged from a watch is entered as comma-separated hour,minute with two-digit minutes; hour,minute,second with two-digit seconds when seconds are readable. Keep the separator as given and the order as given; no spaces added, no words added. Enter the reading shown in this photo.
12,12
